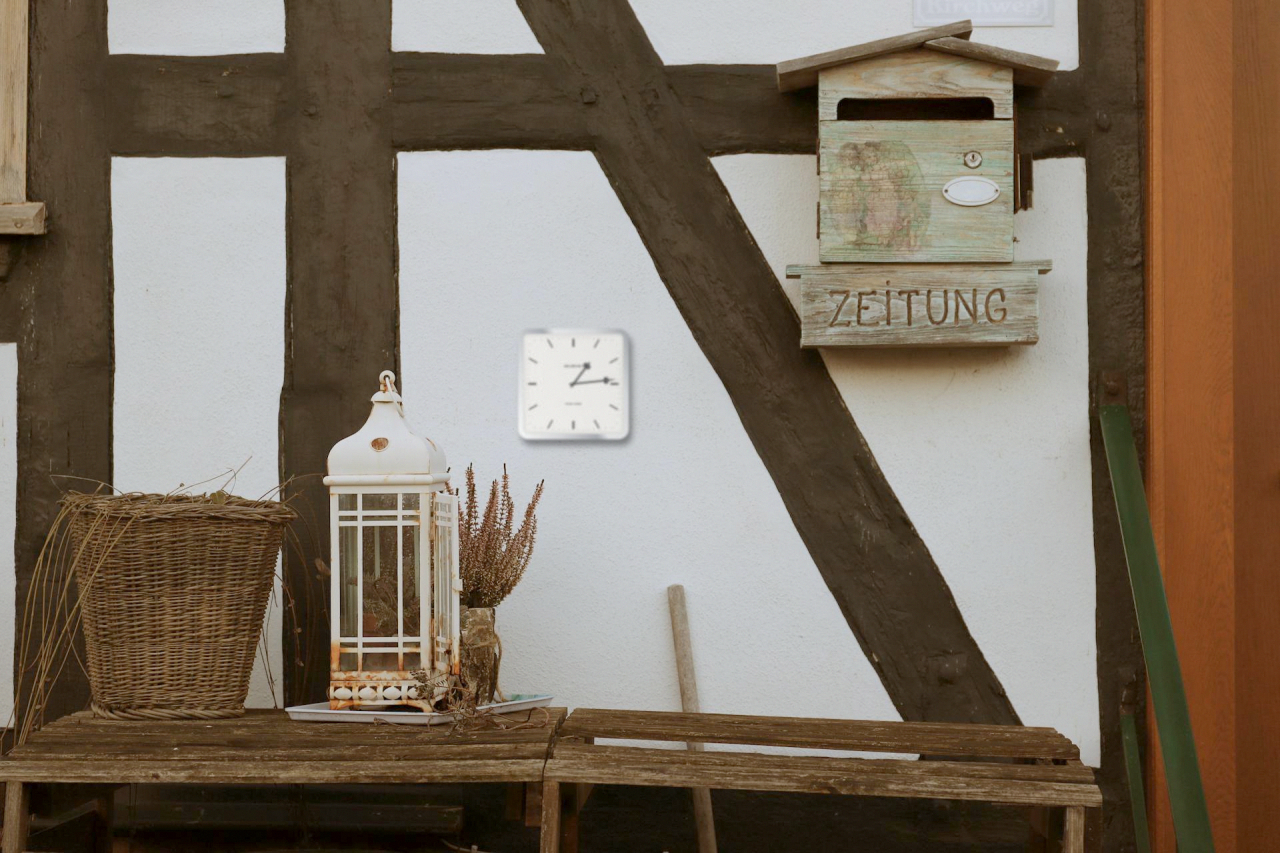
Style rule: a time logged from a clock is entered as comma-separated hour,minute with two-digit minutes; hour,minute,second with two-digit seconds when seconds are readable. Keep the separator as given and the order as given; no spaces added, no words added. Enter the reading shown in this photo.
1,14
